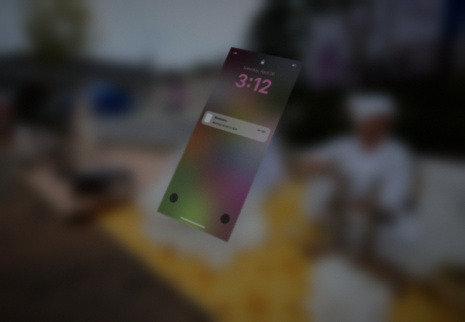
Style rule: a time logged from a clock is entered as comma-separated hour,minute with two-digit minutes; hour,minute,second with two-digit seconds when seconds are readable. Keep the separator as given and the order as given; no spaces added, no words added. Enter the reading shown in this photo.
3,12
